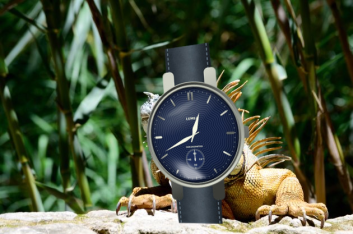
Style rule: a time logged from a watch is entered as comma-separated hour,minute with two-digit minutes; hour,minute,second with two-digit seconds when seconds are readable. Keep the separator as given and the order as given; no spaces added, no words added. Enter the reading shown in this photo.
12,41
